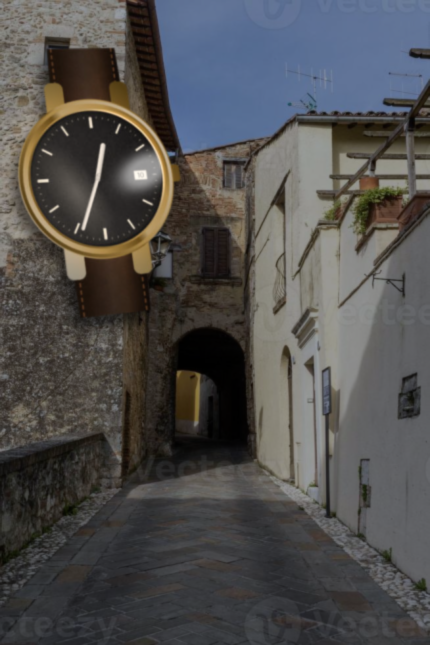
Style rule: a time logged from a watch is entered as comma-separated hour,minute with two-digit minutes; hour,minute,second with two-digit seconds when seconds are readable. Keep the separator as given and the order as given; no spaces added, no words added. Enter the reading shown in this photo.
12,34
